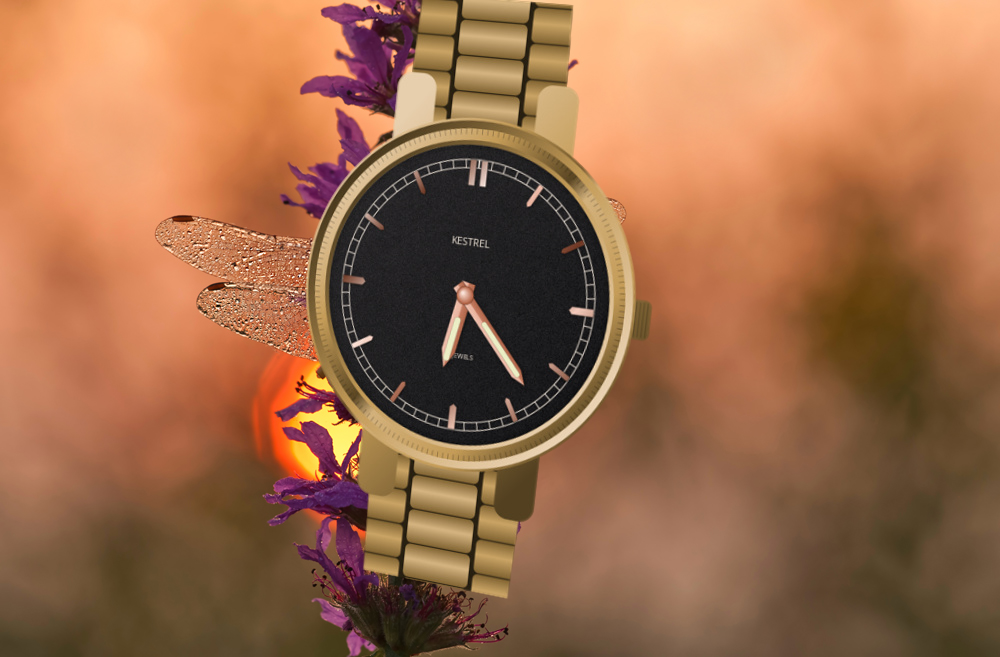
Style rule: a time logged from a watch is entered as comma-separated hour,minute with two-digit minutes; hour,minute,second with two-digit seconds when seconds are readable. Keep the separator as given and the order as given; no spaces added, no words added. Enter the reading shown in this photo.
6,23
